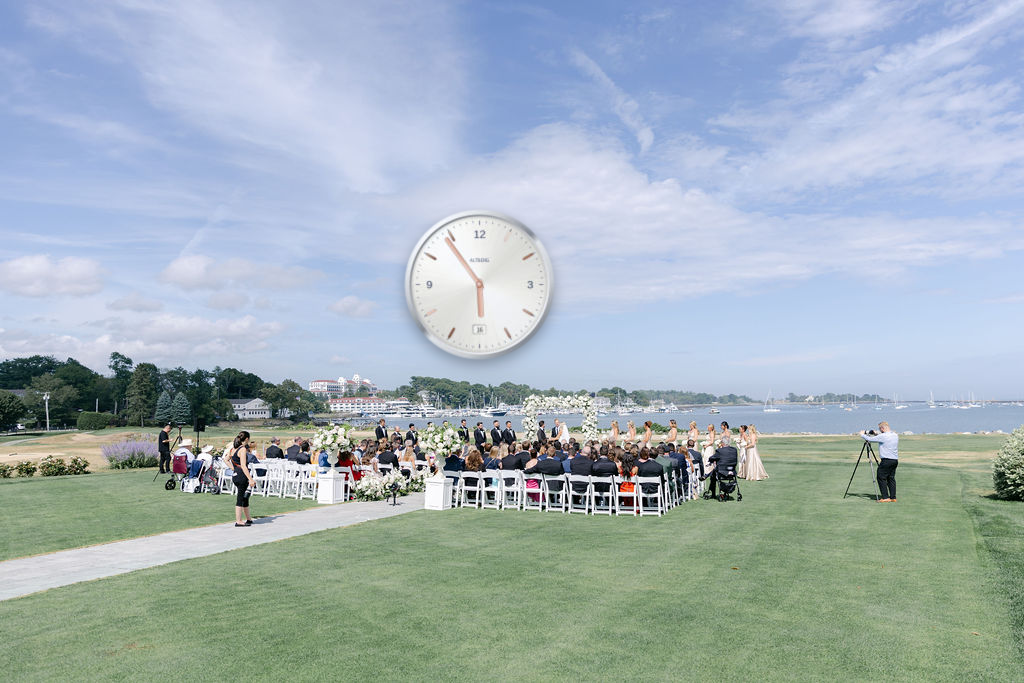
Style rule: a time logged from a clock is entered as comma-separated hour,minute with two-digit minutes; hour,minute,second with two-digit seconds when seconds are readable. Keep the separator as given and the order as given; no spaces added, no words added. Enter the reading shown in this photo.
5,54
